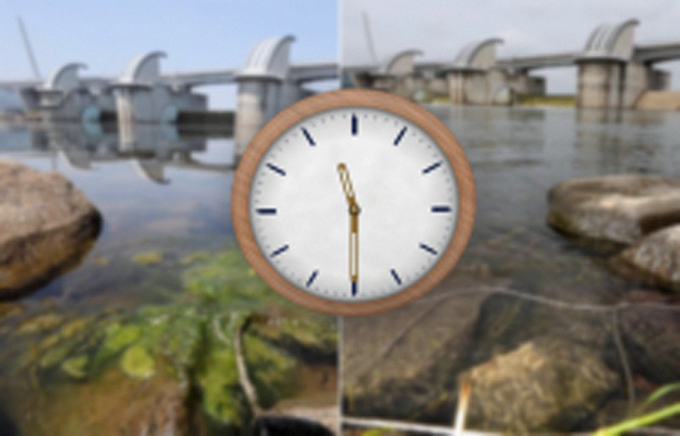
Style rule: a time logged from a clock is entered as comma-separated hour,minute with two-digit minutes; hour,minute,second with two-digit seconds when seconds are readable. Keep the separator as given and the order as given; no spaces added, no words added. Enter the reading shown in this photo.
11,30
